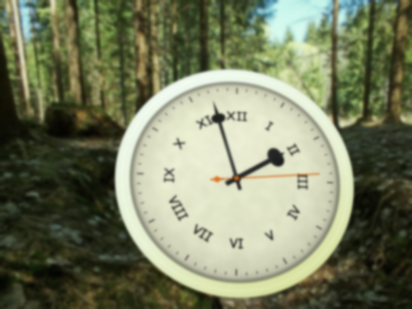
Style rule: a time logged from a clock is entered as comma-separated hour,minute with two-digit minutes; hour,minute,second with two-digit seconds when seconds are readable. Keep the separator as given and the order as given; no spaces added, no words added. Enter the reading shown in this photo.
1,57,14
